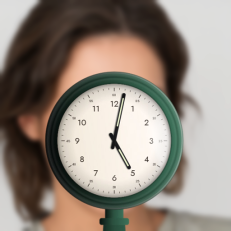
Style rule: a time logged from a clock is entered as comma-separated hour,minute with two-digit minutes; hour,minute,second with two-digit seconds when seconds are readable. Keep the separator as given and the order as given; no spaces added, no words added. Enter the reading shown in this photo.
5,02
